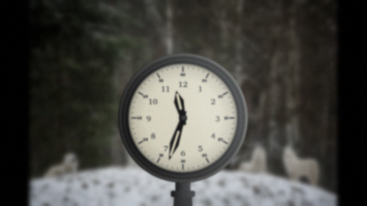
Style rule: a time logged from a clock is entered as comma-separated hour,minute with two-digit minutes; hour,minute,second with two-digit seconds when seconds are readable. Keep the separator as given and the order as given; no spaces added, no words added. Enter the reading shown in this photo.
11,33
